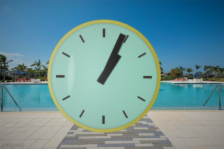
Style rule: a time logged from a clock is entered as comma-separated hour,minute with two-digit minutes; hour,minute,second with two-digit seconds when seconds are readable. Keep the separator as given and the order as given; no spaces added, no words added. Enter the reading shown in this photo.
1,04
